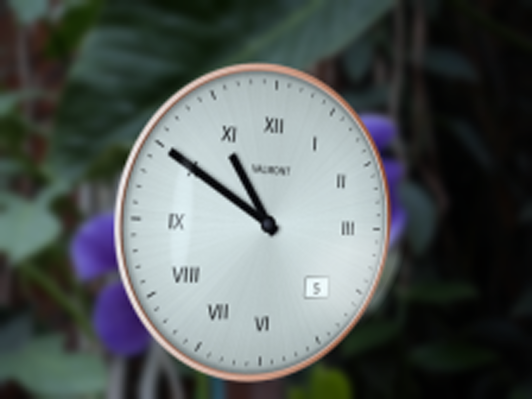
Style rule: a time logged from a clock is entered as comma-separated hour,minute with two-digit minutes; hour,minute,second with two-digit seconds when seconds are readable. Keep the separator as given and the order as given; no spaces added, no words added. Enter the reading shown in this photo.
10,50
